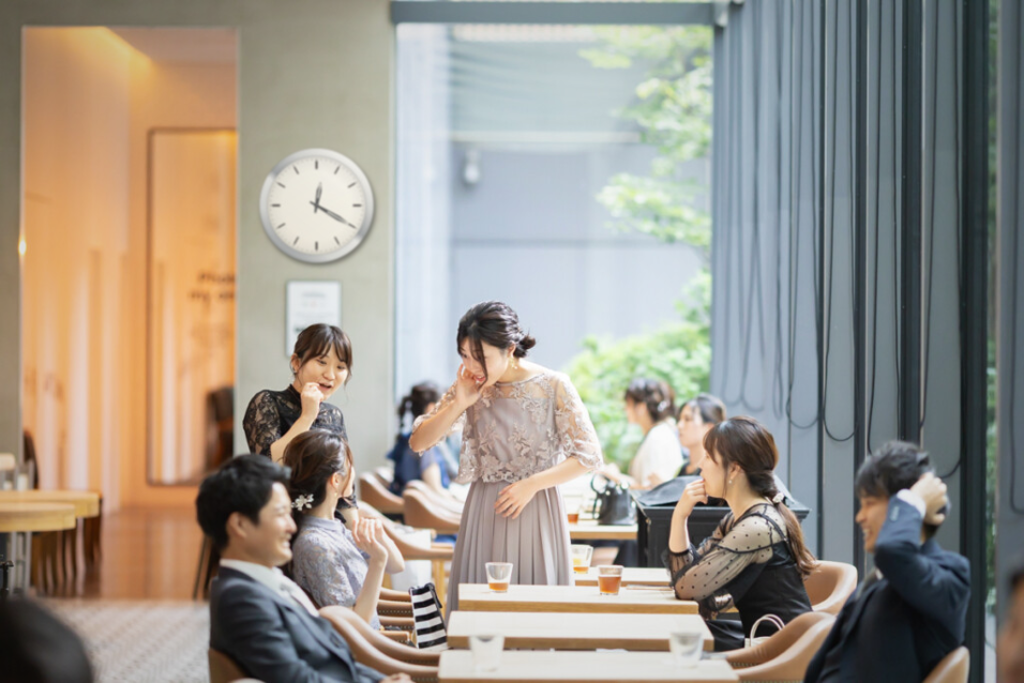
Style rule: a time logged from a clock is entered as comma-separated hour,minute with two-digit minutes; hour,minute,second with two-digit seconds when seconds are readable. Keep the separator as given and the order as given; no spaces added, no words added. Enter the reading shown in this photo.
12,20
